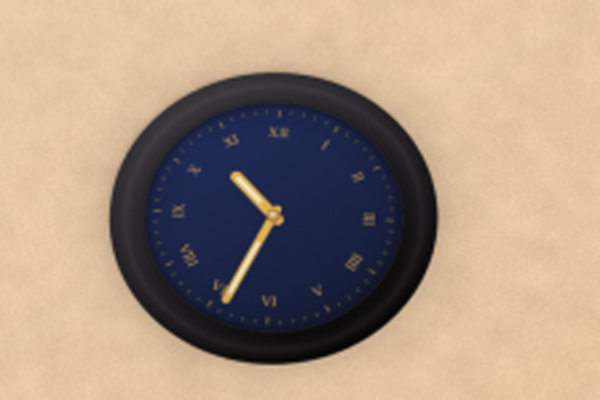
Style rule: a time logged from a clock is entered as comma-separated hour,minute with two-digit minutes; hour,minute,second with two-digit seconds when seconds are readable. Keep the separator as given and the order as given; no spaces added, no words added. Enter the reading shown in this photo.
10,34
